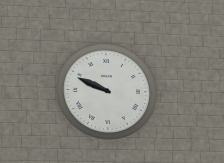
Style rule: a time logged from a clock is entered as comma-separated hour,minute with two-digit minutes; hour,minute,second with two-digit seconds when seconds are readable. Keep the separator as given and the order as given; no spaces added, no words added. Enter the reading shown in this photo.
9,49
